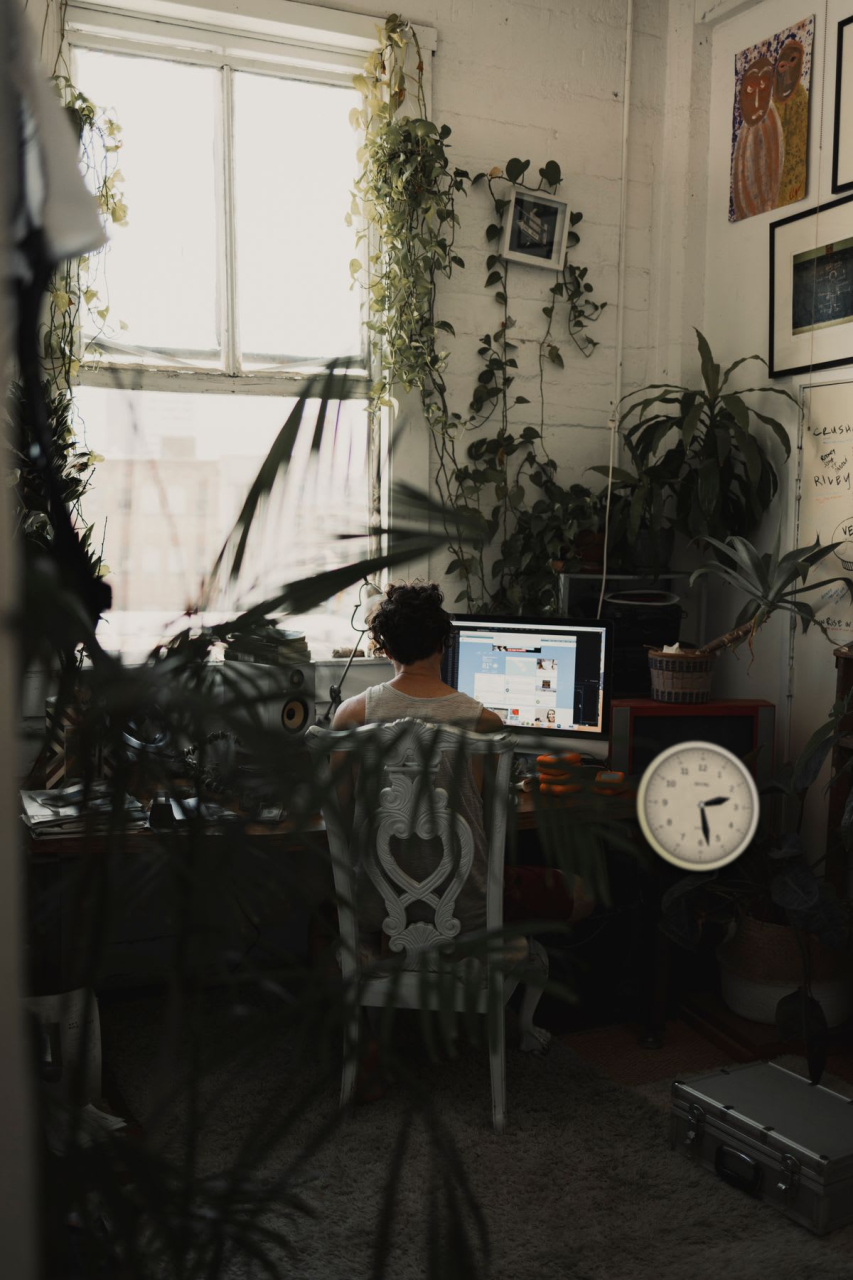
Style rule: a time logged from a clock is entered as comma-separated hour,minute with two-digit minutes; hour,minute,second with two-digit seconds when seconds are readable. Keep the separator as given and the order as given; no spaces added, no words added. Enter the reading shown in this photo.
2,28
